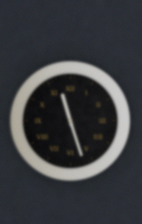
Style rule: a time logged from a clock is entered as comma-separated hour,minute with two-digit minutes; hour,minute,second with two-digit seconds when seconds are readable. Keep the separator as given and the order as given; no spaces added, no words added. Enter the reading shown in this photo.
11,27
